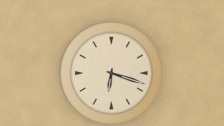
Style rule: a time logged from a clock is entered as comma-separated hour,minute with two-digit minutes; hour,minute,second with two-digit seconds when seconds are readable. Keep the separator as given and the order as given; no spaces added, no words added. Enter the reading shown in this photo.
6,18
